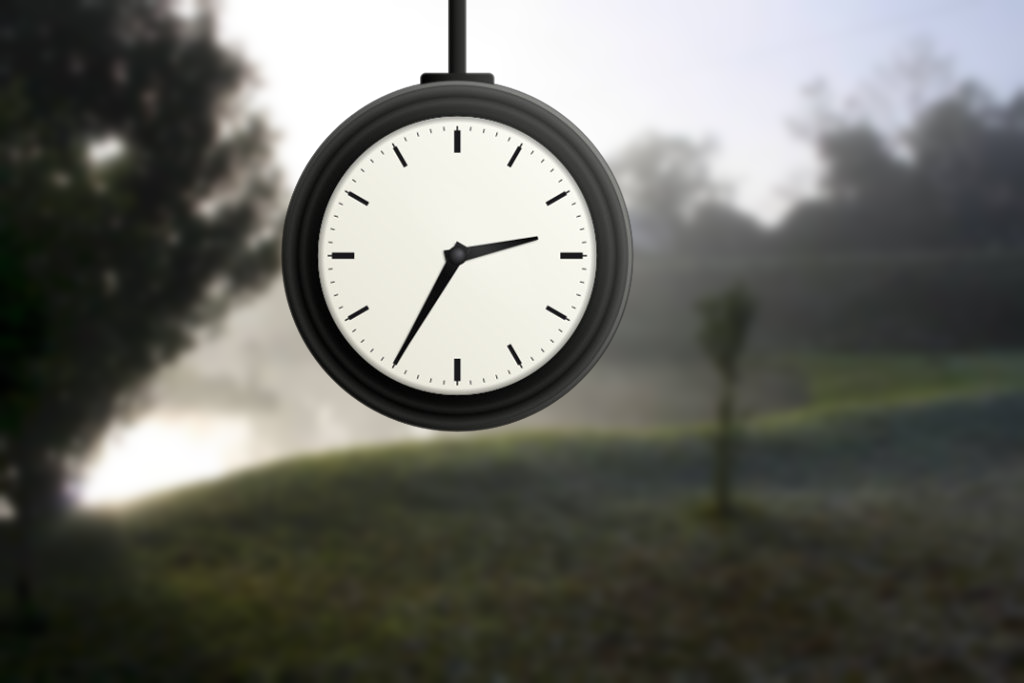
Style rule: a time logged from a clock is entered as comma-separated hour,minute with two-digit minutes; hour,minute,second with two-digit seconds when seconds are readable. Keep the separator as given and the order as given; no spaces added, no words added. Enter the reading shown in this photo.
2,35
